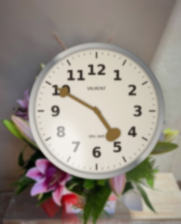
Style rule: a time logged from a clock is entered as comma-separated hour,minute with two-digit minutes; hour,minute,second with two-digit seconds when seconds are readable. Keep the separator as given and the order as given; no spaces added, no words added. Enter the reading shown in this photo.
4,50
